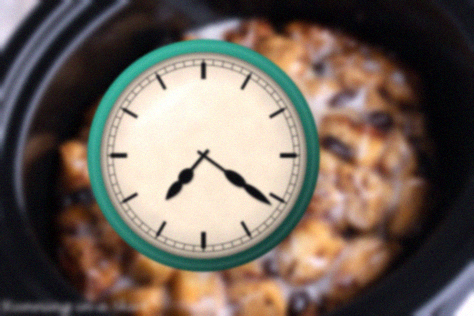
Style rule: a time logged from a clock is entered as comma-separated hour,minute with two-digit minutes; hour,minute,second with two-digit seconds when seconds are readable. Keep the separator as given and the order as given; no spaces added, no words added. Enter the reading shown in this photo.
7,21
